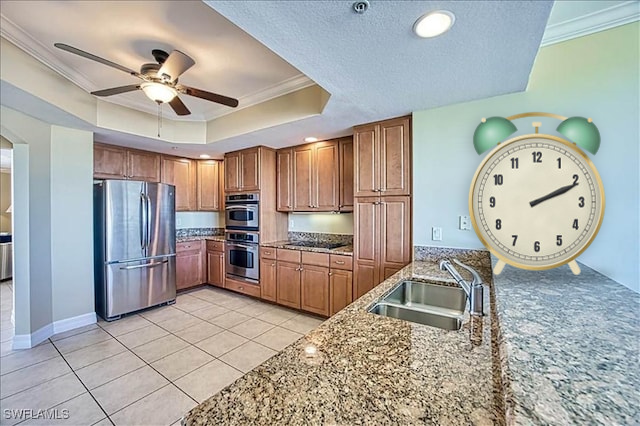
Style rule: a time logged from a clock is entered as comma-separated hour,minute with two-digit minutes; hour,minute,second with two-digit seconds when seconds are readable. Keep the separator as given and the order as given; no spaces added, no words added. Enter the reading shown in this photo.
2,11
